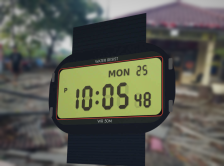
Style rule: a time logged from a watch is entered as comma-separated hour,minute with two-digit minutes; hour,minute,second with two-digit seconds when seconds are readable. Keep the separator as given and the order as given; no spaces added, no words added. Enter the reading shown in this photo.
10,05,48
